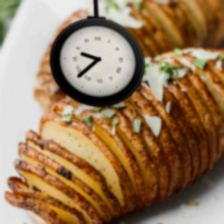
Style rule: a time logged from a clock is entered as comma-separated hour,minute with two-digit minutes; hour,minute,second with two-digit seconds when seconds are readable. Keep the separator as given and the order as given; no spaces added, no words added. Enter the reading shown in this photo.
9,38
